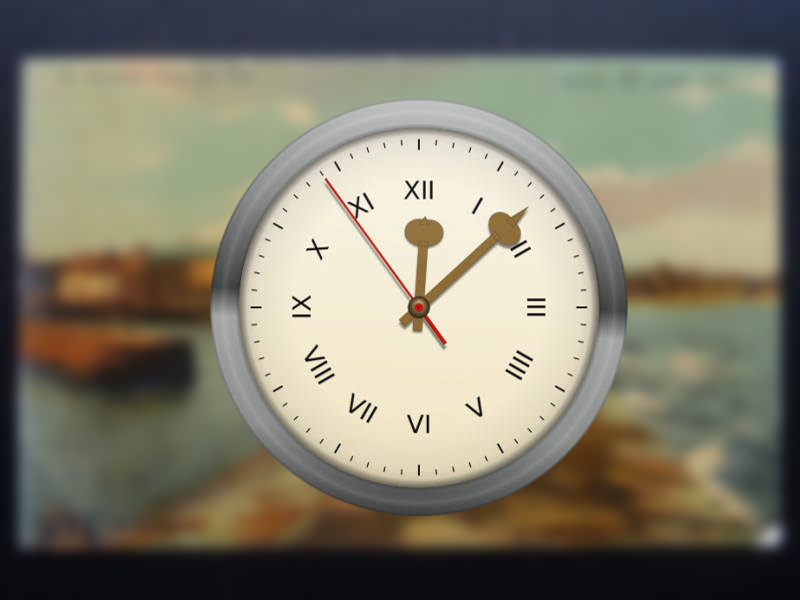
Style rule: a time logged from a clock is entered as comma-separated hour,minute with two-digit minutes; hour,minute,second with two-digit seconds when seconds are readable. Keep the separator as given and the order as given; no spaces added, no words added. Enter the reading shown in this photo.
12,07,54
